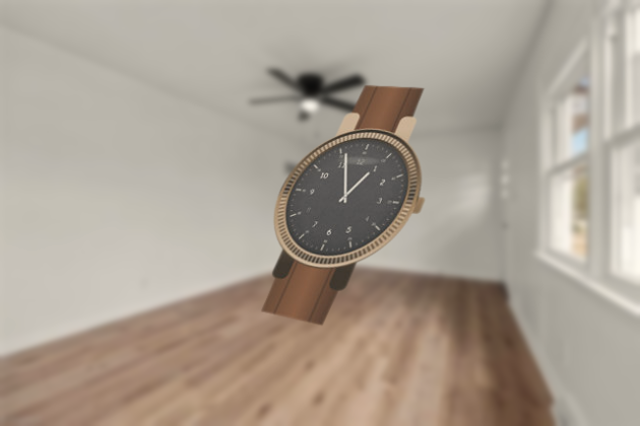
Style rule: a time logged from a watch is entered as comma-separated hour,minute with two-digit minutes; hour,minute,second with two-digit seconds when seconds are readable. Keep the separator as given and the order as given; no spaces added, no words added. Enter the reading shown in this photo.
12,56
